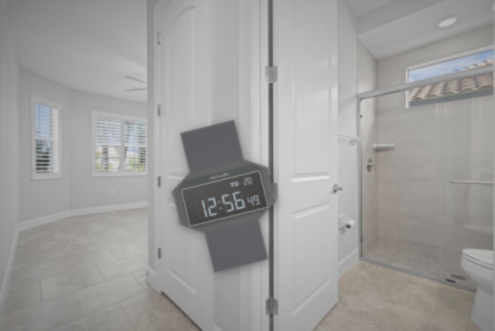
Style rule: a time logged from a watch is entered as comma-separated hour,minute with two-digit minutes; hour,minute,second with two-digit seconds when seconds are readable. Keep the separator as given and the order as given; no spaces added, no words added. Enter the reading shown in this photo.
12,56
